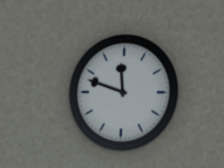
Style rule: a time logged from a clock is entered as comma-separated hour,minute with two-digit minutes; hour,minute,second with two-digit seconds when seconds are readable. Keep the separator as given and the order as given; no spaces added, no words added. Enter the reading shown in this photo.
11,48
